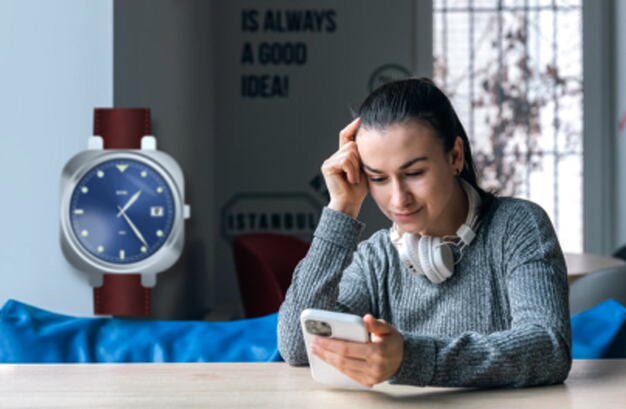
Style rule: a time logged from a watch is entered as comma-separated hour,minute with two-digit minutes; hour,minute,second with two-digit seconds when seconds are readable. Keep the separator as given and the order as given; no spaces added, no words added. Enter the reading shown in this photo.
1,24
